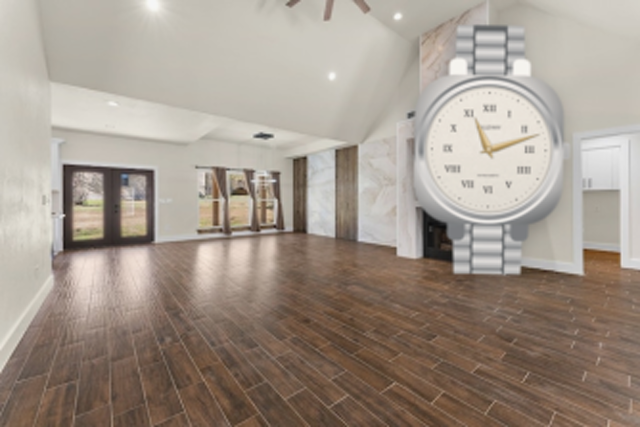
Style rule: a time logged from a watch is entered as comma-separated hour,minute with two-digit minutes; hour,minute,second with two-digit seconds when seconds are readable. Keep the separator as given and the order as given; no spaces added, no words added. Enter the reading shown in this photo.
11,12
